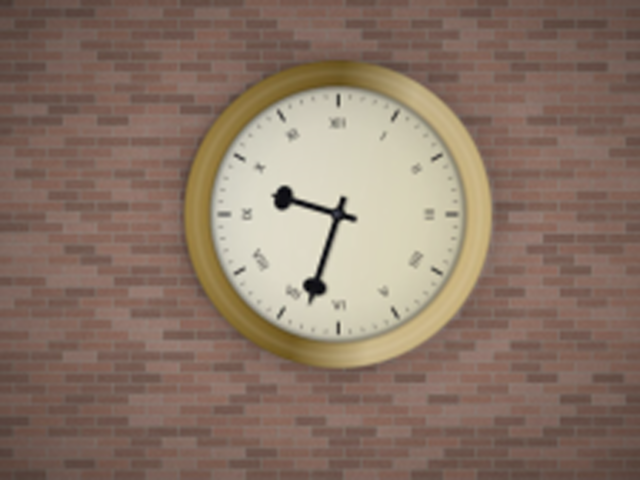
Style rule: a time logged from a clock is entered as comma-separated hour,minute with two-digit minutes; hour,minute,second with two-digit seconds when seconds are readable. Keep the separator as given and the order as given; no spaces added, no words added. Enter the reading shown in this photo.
9,33
